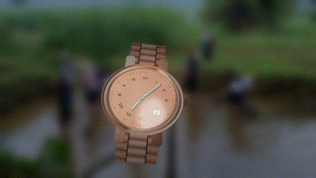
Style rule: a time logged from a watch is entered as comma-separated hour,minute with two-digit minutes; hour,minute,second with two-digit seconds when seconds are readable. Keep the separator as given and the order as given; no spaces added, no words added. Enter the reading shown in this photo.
7,07
